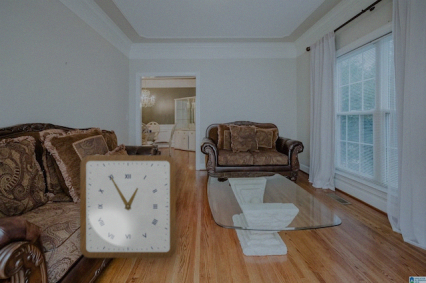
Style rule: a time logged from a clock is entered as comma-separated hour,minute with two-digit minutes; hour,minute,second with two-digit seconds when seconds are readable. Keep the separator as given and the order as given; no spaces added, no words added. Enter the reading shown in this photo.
12,55
